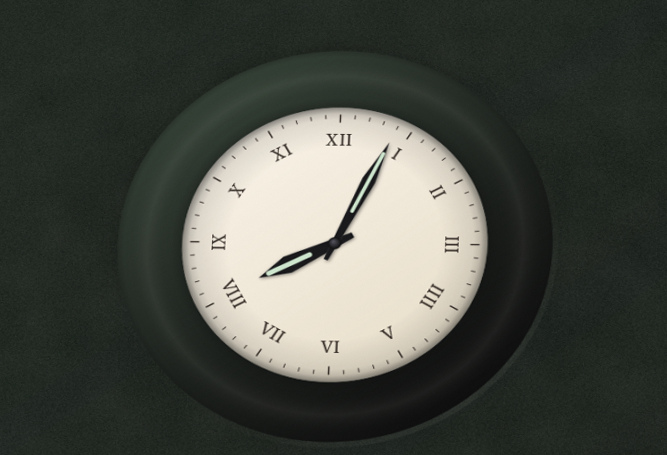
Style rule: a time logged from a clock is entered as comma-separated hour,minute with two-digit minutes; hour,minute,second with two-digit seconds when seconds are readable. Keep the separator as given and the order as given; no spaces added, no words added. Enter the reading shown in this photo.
8,04
